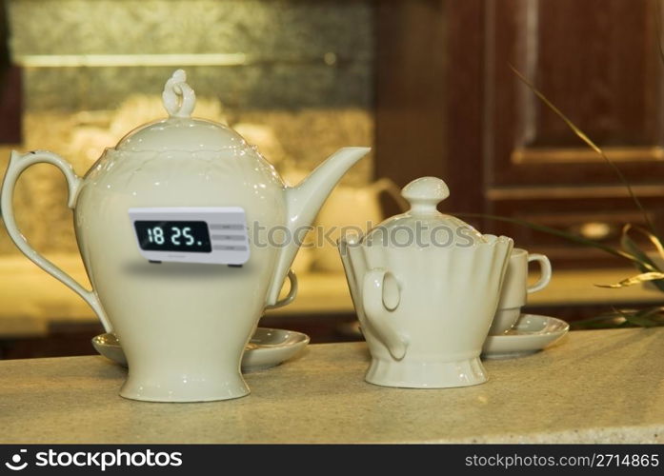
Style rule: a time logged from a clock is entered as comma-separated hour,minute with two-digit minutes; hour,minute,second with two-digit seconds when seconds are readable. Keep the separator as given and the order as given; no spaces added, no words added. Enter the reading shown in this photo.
18,25
